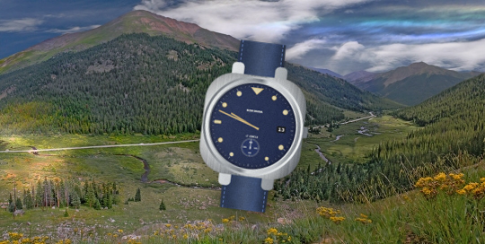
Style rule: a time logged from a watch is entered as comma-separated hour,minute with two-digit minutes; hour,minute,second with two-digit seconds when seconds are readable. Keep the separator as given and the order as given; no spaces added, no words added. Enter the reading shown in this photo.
9,48
